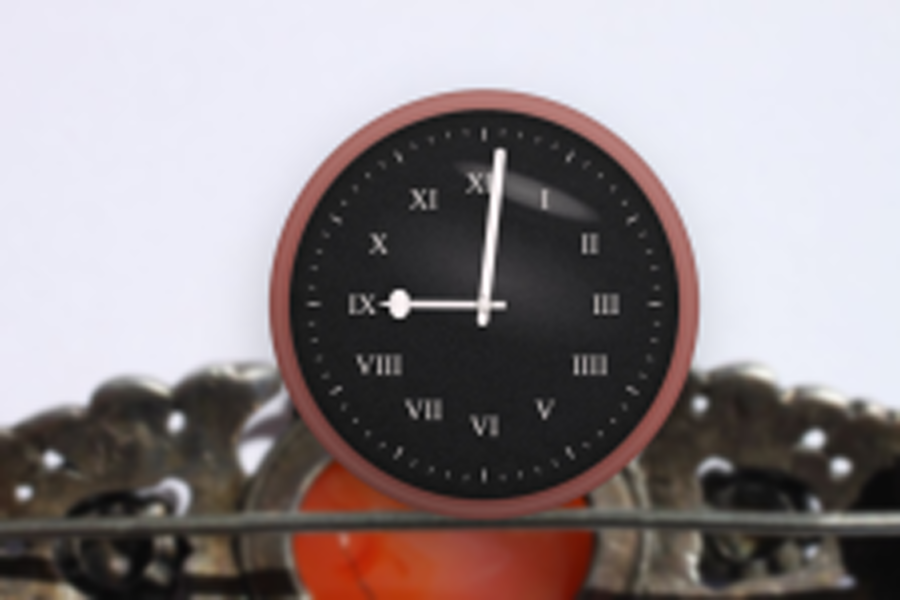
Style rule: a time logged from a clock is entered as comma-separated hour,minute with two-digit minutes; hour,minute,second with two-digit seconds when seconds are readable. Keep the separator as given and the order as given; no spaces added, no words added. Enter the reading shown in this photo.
9,01
